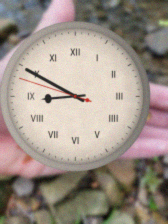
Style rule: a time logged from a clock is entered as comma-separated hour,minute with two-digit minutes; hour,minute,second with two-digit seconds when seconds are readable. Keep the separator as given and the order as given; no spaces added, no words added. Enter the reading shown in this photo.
8,49,48
